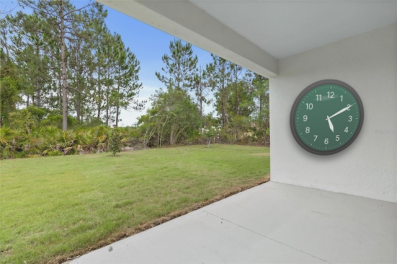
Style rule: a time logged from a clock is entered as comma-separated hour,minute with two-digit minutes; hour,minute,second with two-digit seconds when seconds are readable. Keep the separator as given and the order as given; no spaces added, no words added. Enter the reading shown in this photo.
5,10
